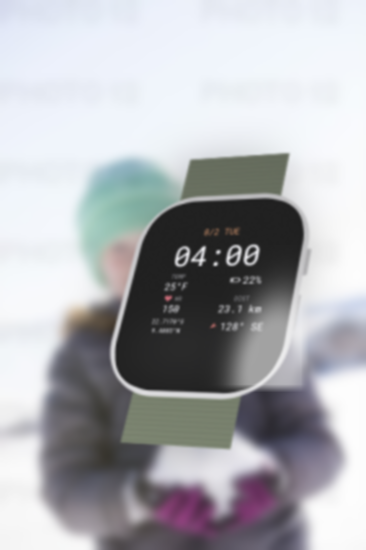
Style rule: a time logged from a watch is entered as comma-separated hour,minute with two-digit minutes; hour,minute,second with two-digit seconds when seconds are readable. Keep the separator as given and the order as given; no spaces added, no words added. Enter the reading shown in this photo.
4,00
